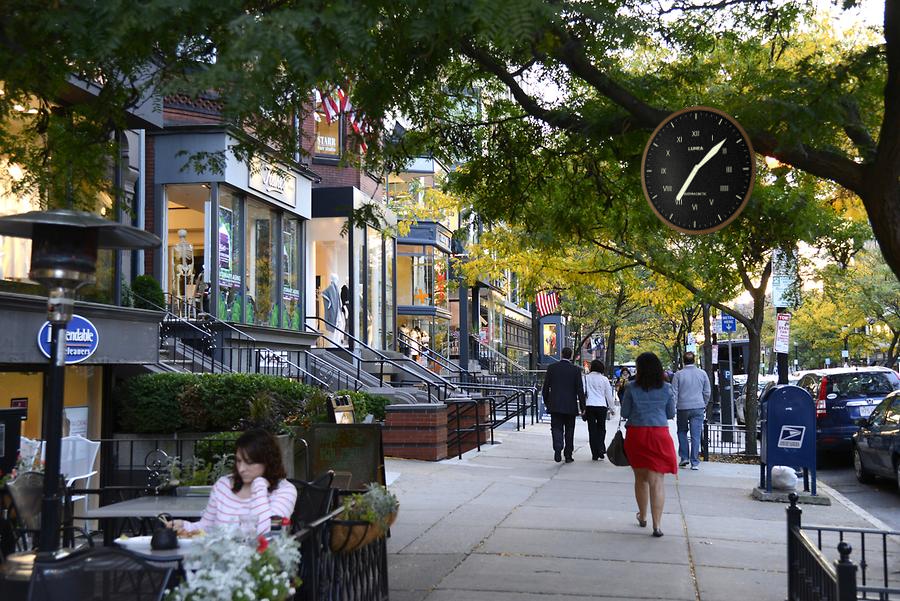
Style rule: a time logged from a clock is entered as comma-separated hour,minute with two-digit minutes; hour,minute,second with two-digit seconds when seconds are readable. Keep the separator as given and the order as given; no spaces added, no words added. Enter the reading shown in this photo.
7,08
